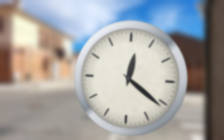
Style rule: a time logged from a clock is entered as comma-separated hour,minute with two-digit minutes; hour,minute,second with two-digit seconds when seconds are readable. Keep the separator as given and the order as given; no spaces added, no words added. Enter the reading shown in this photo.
12,21
